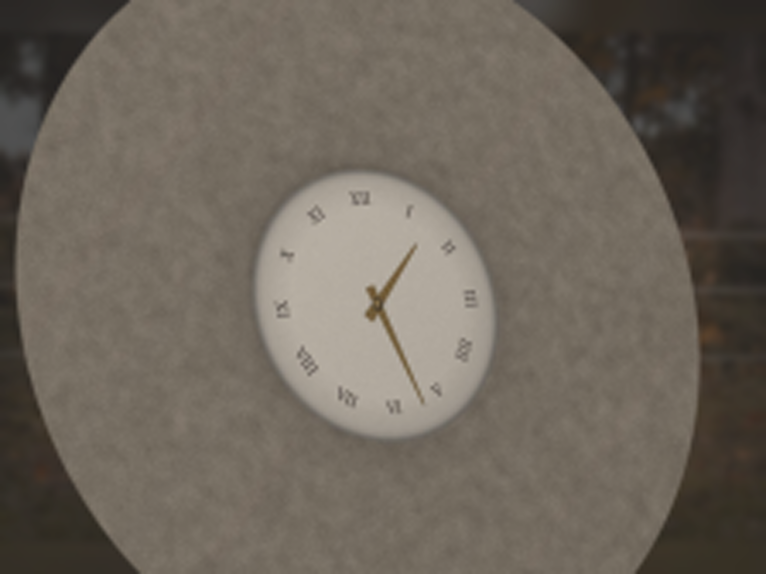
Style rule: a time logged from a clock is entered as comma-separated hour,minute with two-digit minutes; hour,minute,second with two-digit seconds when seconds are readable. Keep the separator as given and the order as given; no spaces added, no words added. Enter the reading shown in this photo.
1,27
